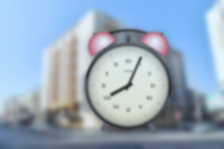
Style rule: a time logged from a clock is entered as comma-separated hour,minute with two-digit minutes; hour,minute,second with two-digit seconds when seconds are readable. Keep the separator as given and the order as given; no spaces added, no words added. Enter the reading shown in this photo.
8,04
